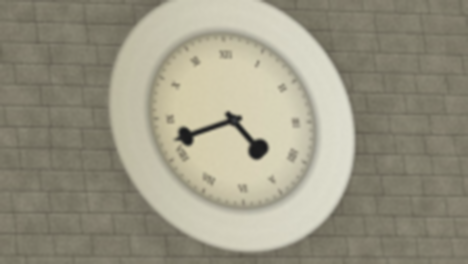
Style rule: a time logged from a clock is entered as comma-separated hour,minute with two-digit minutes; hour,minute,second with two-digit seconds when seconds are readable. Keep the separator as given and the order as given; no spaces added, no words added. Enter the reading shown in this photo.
4,42
